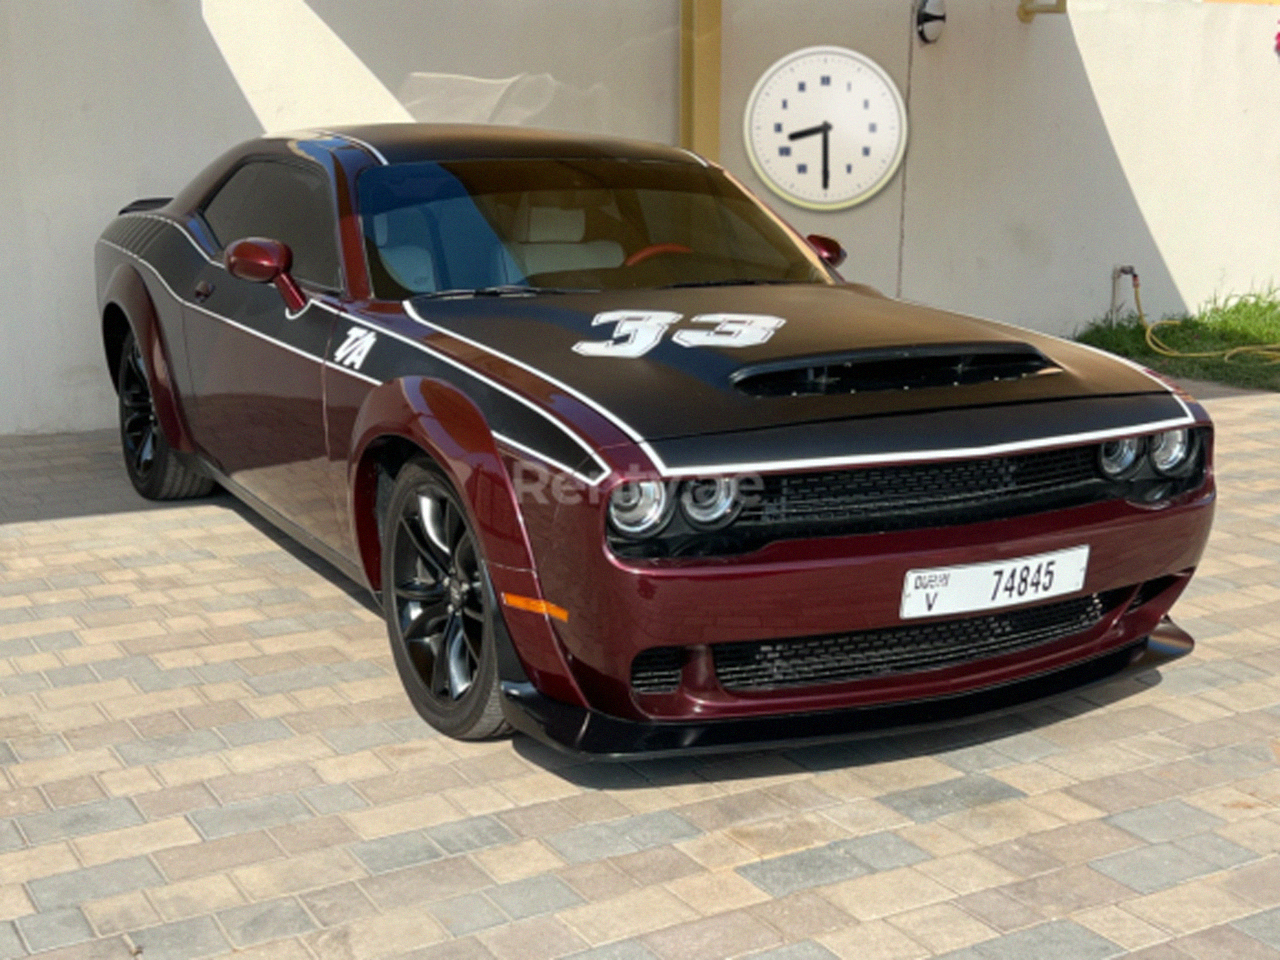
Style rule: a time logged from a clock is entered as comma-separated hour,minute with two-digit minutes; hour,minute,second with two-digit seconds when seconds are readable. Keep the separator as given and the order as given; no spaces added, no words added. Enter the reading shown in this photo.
8,30
